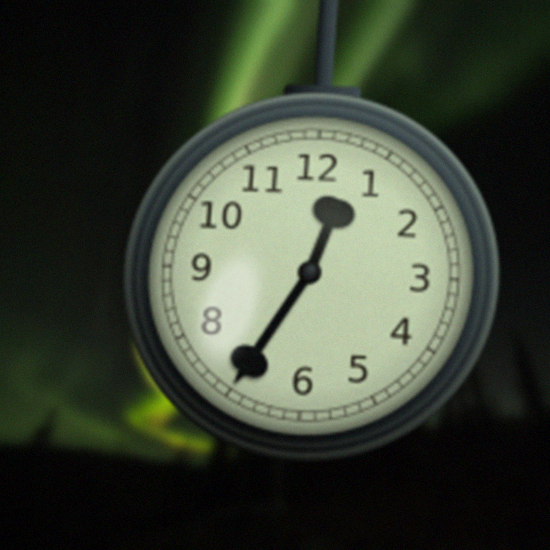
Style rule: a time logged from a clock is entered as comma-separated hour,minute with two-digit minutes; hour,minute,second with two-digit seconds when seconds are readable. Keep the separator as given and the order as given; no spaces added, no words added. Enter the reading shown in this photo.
12,35
